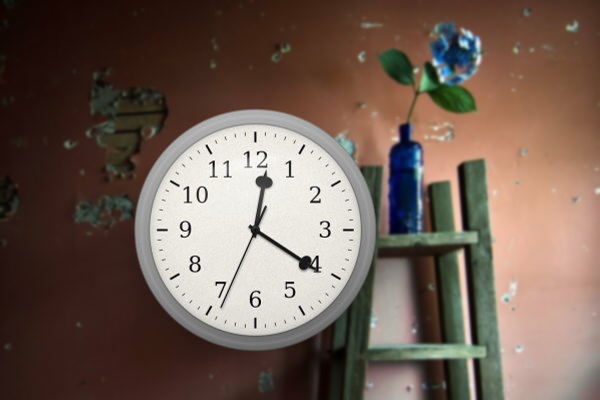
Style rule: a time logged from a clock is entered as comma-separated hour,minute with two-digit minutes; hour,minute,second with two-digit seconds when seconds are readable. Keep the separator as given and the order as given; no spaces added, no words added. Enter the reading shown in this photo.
12,20,34
